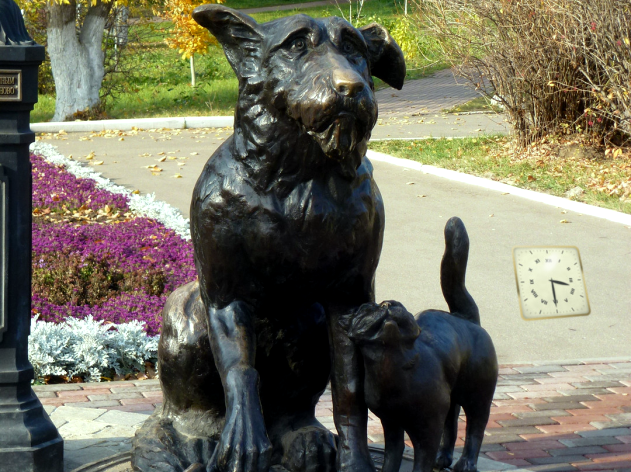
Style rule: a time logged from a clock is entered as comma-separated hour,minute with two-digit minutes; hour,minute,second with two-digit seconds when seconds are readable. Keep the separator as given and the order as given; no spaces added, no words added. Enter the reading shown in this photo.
3,30
